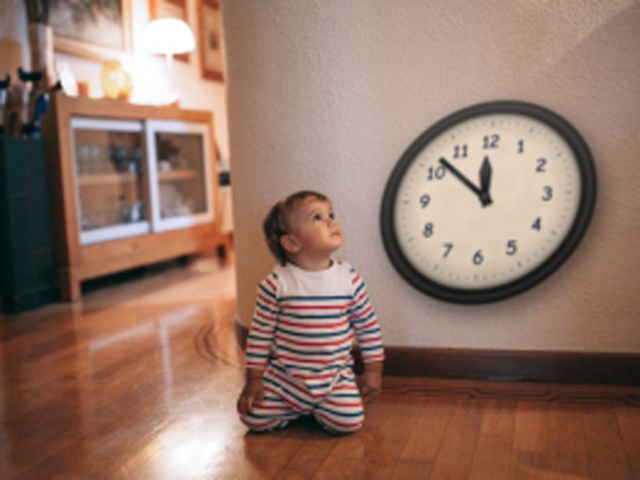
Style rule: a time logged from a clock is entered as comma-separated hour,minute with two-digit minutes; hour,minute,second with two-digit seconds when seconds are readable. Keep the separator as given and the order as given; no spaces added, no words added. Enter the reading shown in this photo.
11,52
